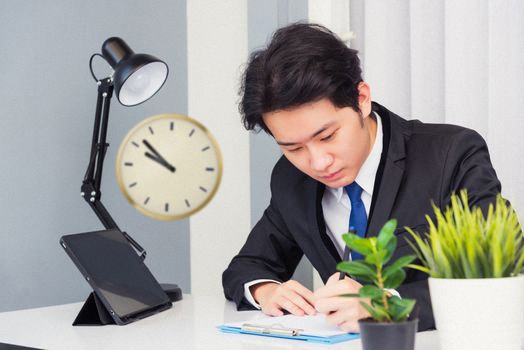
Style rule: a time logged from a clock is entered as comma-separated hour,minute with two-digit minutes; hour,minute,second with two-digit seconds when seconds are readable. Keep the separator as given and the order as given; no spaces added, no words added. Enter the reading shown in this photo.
9,52
